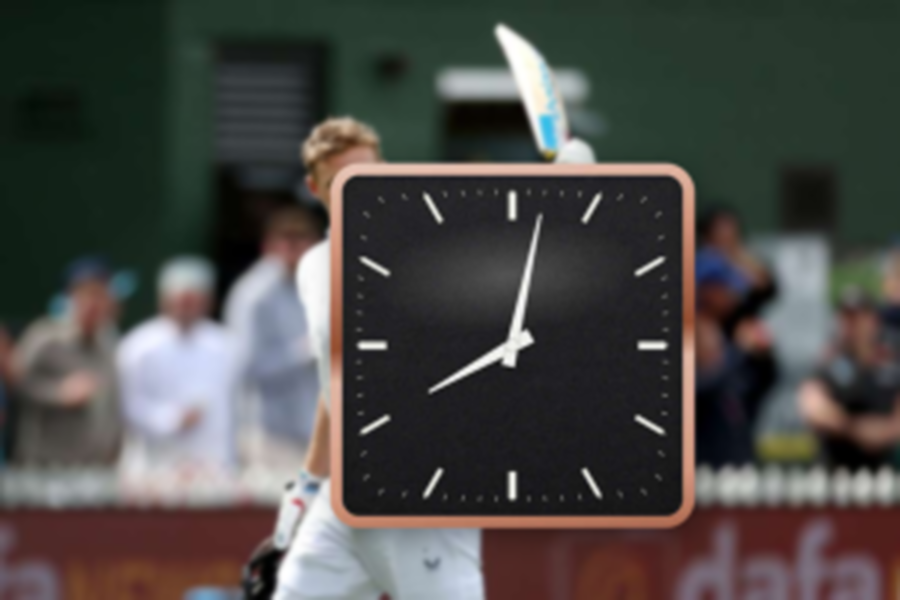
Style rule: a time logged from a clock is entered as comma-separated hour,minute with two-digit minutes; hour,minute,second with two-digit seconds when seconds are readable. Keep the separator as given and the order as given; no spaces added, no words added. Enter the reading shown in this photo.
8,02
